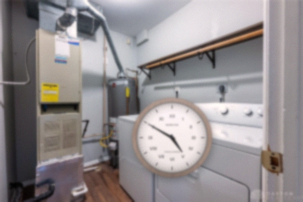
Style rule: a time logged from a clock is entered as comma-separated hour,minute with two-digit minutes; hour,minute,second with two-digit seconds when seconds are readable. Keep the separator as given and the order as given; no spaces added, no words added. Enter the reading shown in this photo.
4,50
